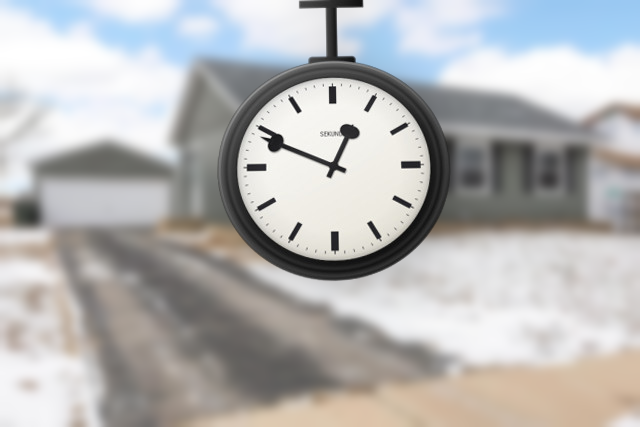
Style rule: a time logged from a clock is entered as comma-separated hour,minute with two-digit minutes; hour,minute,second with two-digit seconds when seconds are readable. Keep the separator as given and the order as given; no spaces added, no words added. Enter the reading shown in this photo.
12,49
